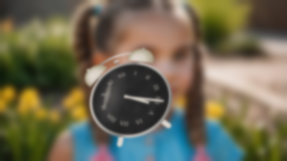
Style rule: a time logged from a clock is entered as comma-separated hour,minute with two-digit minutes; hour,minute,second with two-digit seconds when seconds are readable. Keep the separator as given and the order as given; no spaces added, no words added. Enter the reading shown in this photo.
4,20
